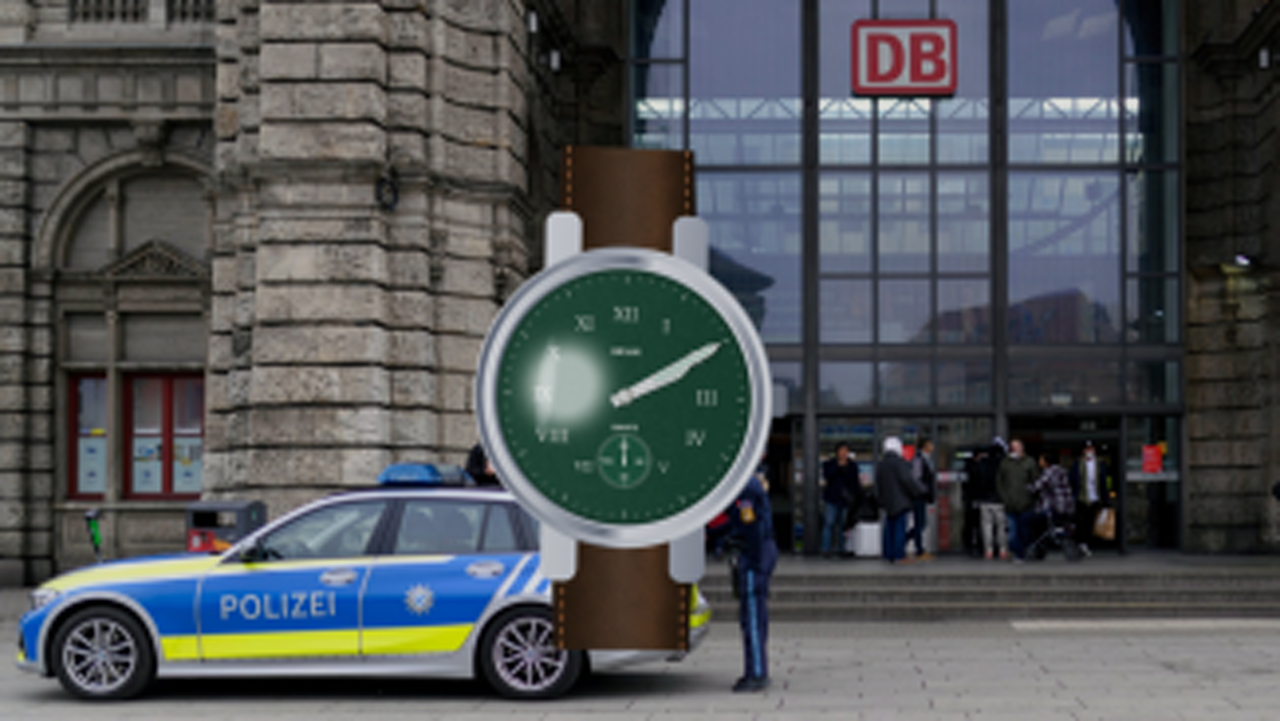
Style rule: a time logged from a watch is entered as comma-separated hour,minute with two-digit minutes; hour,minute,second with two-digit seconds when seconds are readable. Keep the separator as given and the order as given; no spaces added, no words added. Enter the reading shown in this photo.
2,10
